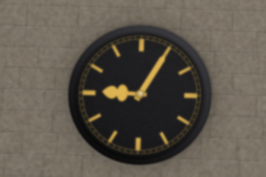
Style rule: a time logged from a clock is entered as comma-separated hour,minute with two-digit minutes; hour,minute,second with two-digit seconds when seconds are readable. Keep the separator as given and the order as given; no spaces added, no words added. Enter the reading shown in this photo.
9,05
